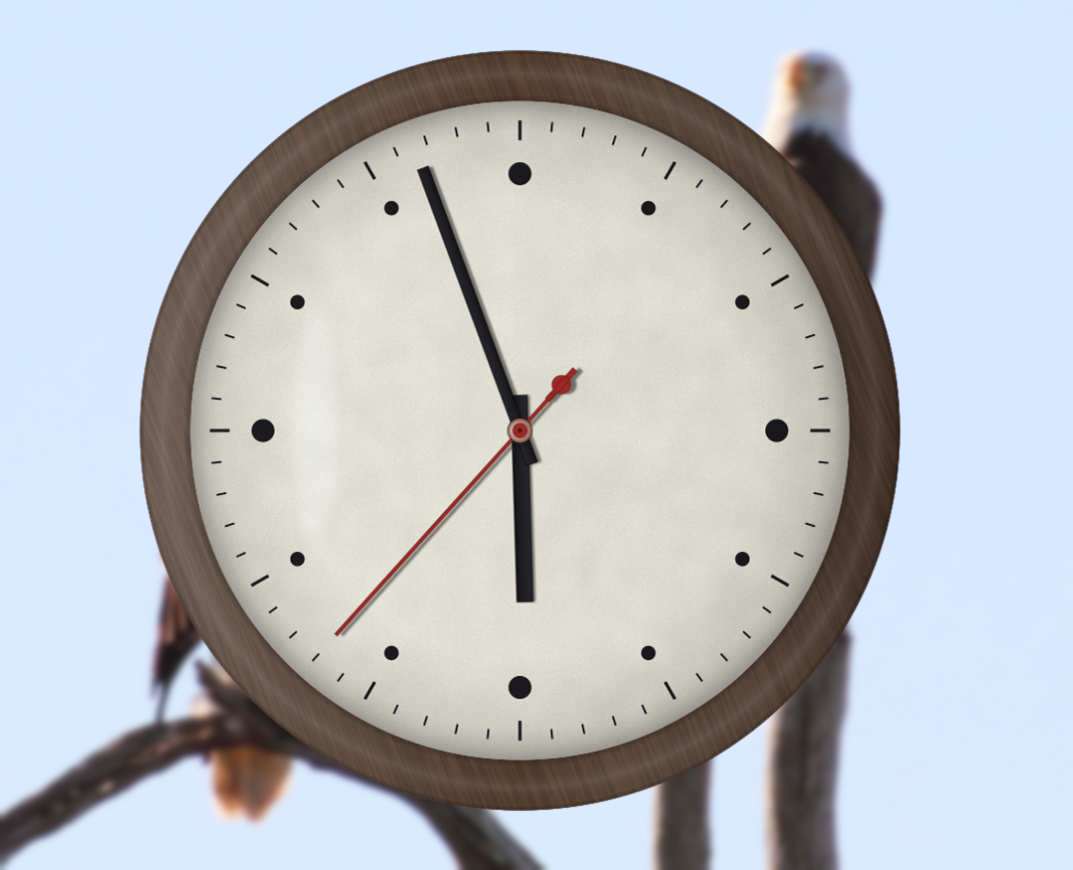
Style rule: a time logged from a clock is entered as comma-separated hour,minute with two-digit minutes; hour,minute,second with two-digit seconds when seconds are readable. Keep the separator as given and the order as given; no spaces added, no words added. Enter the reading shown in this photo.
5,56,37
